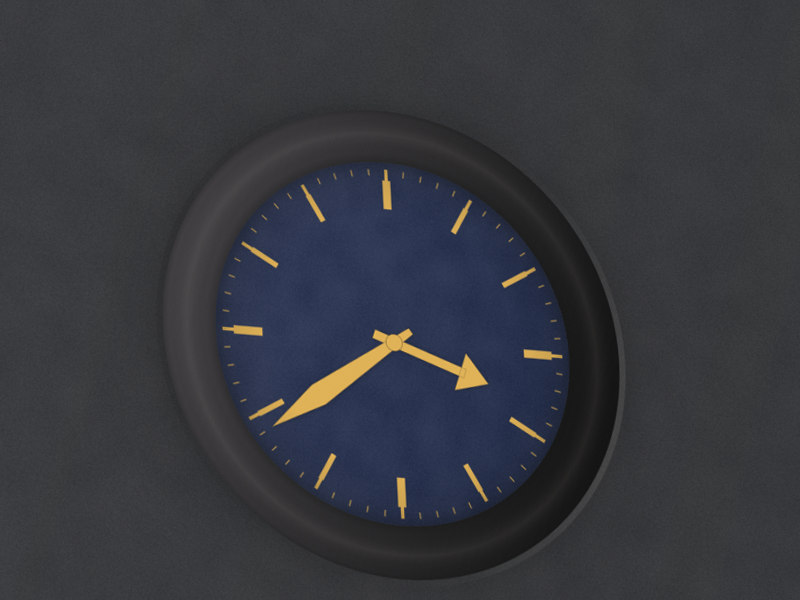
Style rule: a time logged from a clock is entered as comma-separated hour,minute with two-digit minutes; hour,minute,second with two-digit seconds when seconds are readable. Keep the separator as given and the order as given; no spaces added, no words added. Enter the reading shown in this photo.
3,39
